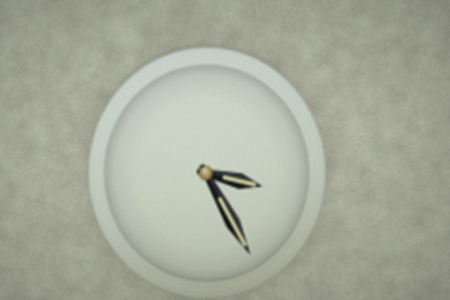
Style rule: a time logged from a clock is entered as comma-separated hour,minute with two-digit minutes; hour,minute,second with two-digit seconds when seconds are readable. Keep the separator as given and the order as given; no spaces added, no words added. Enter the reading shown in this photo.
3,25
